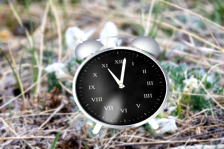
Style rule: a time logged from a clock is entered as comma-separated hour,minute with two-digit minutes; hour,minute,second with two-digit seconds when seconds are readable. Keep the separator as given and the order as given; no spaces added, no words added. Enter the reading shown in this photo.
11,02
